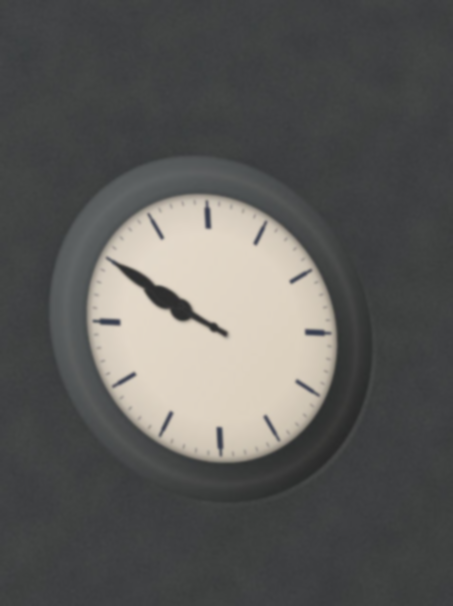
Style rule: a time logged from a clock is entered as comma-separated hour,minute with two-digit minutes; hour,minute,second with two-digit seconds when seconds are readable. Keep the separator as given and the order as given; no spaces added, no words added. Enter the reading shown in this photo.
9,50
